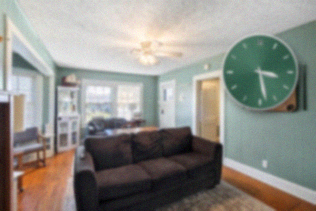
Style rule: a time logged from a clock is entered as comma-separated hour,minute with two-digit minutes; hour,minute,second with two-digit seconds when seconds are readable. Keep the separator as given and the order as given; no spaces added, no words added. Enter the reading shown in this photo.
3,28
